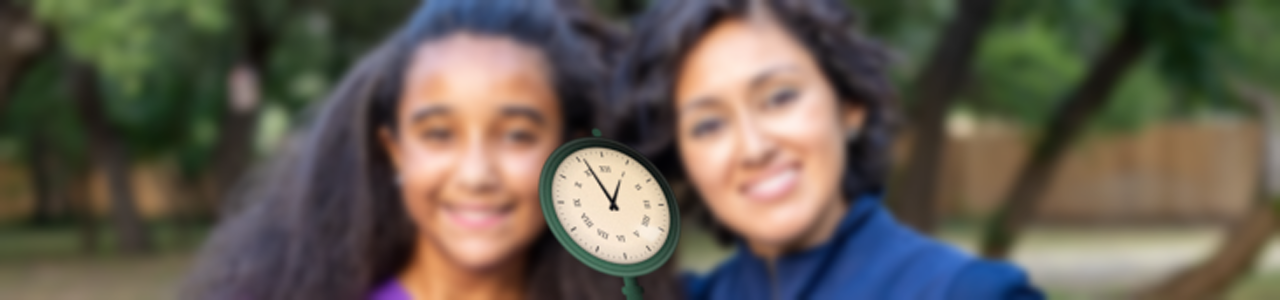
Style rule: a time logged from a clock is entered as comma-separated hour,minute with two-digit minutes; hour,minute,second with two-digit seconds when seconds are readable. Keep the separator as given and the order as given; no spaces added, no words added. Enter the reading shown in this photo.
12,56
